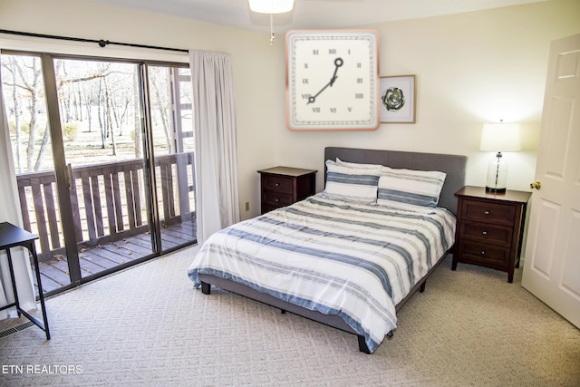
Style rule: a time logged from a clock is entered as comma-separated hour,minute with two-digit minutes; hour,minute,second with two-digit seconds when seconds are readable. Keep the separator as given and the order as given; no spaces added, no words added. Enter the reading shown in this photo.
12,38
